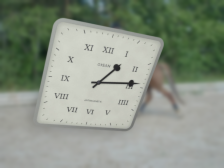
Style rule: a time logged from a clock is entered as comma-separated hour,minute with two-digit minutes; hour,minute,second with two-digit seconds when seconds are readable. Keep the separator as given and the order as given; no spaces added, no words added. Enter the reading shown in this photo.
1,14
